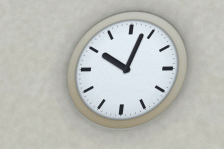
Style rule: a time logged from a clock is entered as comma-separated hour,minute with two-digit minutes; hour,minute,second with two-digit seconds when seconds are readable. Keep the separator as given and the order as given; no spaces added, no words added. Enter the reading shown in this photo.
10,03
